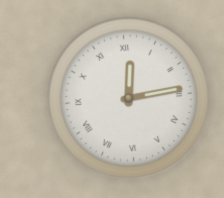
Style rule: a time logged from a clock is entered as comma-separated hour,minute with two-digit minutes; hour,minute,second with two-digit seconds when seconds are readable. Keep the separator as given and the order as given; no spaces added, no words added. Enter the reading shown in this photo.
12,14
